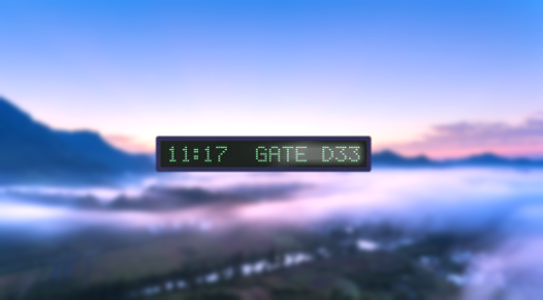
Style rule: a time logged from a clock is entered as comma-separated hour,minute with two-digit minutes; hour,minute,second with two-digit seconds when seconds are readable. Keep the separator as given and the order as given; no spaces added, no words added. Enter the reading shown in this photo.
11,17
